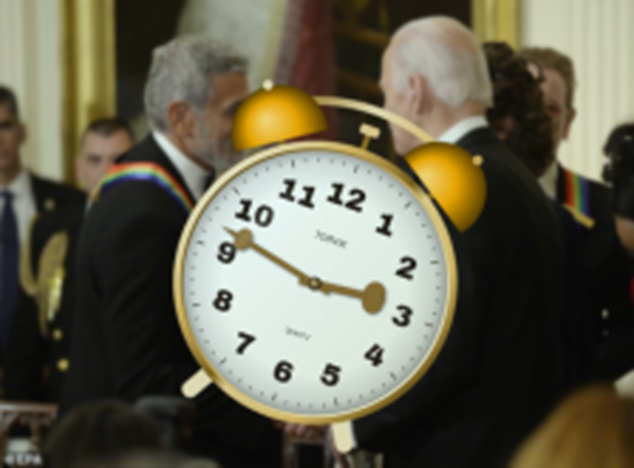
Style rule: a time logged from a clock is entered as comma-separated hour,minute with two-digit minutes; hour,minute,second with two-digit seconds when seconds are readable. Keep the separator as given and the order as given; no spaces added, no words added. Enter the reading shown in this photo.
2,47
